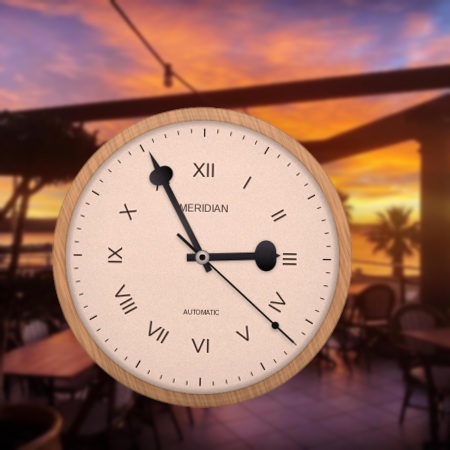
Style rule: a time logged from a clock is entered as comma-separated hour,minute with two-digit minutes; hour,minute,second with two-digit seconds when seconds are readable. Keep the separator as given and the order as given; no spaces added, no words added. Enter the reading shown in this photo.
2,55,22
